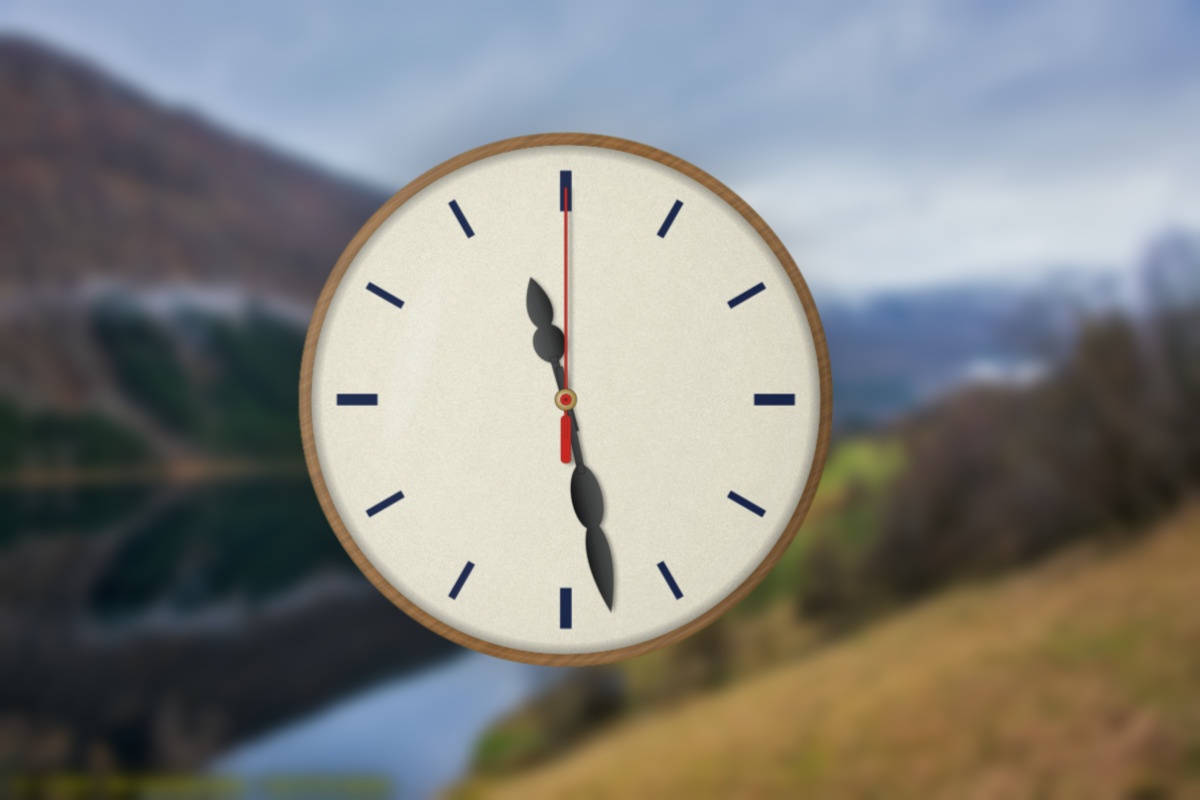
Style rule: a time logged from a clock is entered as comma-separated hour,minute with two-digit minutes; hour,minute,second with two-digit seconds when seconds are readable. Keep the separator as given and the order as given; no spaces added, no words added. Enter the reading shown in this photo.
11,28,00
